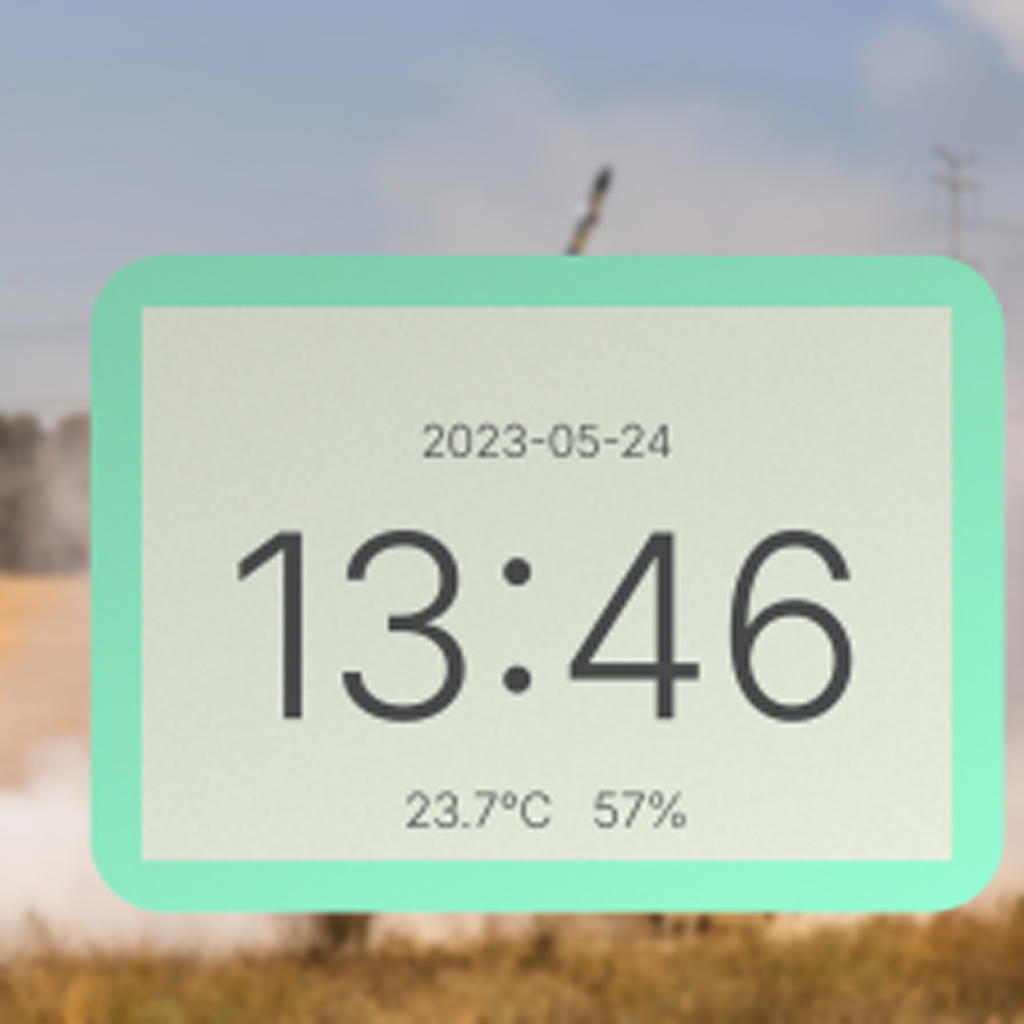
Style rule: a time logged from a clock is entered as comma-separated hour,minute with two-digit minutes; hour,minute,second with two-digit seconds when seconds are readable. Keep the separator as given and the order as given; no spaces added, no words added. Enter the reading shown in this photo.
13,46
